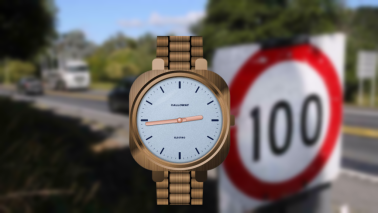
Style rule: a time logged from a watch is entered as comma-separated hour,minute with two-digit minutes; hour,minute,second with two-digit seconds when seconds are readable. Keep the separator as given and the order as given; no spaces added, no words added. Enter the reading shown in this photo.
2,44
